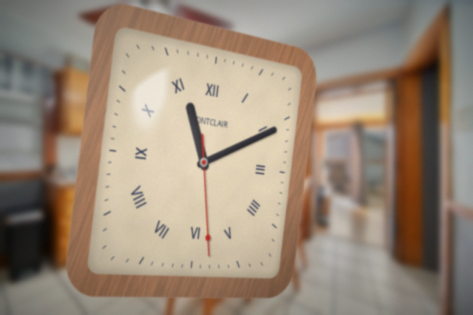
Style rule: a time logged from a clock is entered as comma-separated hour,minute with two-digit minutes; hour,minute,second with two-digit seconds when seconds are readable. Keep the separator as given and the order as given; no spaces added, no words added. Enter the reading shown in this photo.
11,10,28
